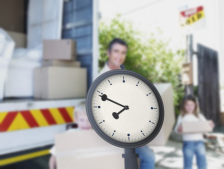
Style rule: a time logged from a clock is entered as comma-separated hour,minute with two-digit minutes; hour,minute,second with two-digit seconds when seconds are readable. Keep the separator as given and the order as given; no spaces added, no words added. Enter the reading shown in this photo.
7,49
